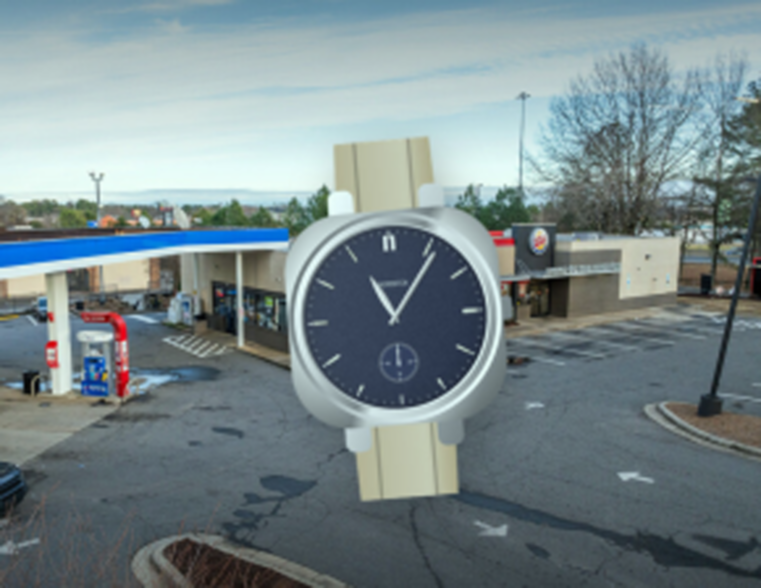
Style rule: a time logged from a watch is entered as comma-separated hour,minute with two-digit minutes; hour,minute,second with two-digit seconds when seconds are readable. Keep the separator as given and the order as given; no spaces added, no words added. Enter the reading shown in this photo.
11,06
